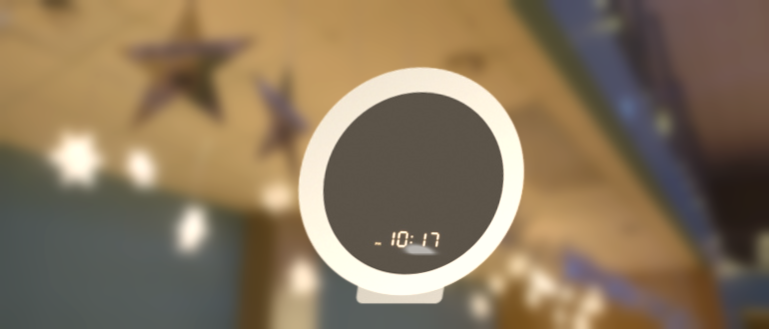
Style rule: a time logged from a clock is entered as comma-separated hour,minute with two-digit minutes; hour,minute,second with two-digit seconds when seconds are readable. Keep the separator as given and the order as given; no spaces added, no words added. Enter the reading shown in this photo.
10,17
